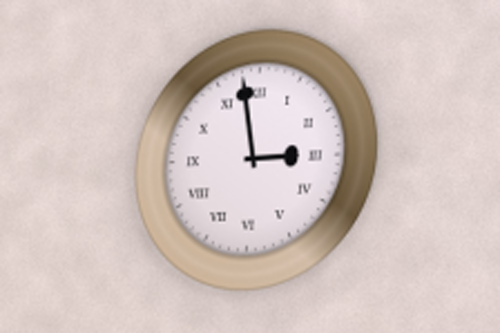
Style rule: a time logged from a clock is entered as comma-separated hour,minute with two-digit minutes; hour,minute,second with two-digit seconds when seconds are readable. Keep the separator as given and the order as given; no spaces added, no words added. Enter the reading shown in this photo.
2,58
